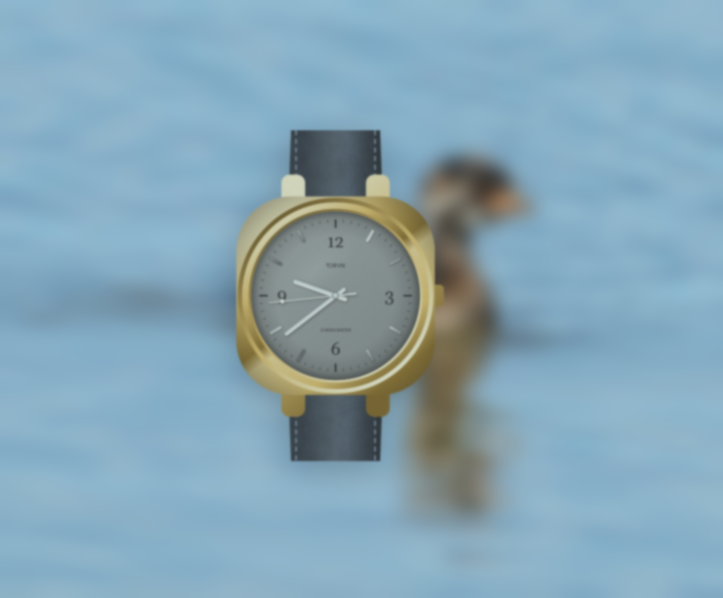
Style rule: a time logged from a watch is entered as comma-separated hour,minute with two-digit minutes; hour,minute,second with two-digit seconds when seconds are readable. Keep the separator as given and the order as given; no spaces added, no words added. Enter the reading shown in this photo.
9,38,44
